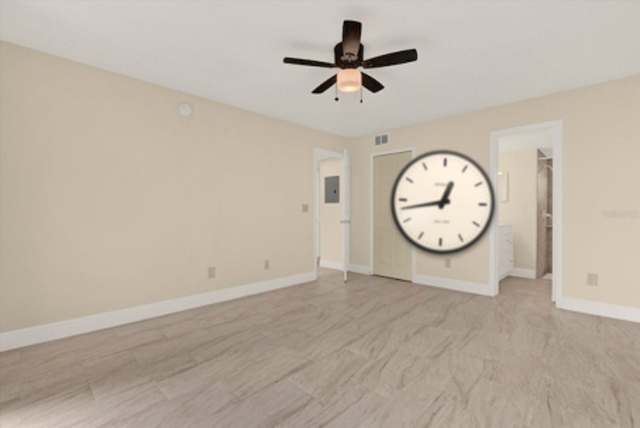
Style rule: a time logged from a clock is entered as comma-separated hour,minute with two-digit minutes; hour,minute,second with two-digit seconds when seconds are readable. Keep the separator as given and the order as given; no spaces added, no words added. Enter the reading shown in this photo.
12,43
